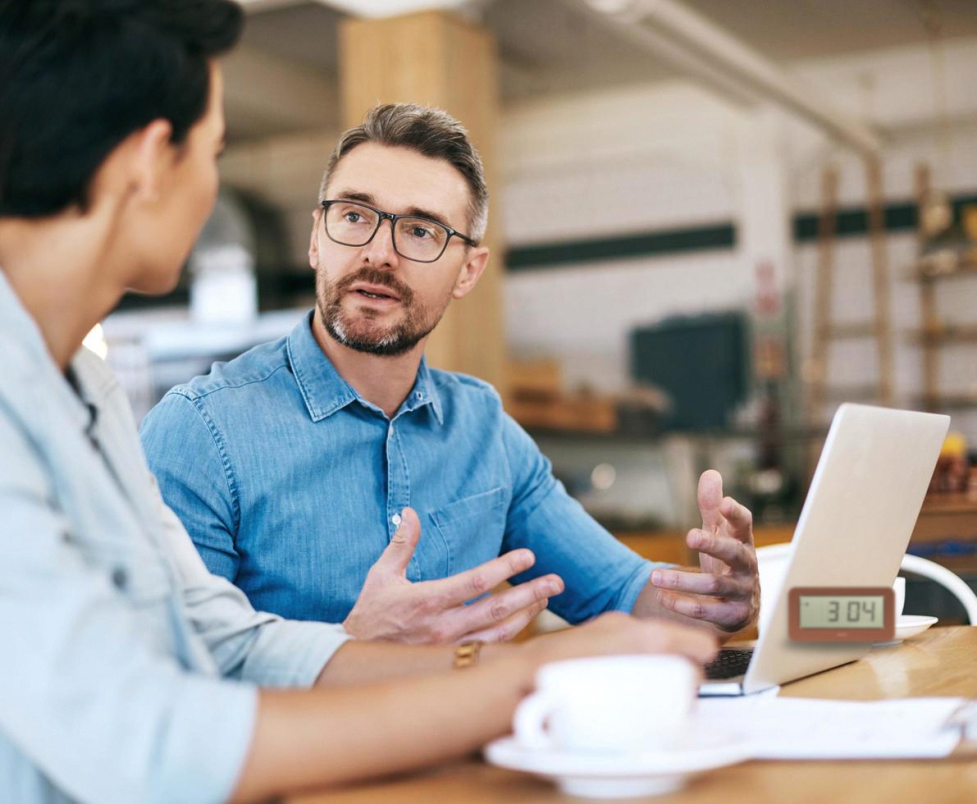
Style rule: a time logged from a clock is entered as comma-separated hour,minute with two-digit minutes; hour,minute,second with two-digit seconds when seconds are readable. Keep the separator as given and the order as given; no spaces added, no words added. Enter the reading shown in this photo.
3,04
